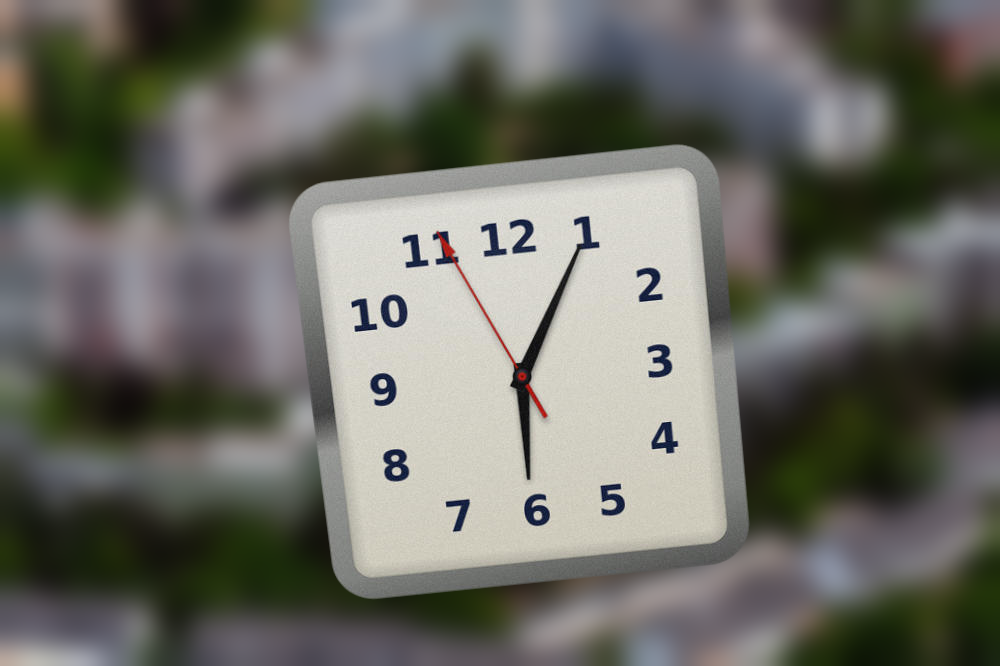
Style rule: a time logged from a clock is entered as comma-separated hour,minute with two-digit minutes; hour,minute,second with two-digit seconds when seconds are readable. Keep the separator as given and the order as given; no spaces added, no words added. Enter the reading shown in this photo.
6,04,56
